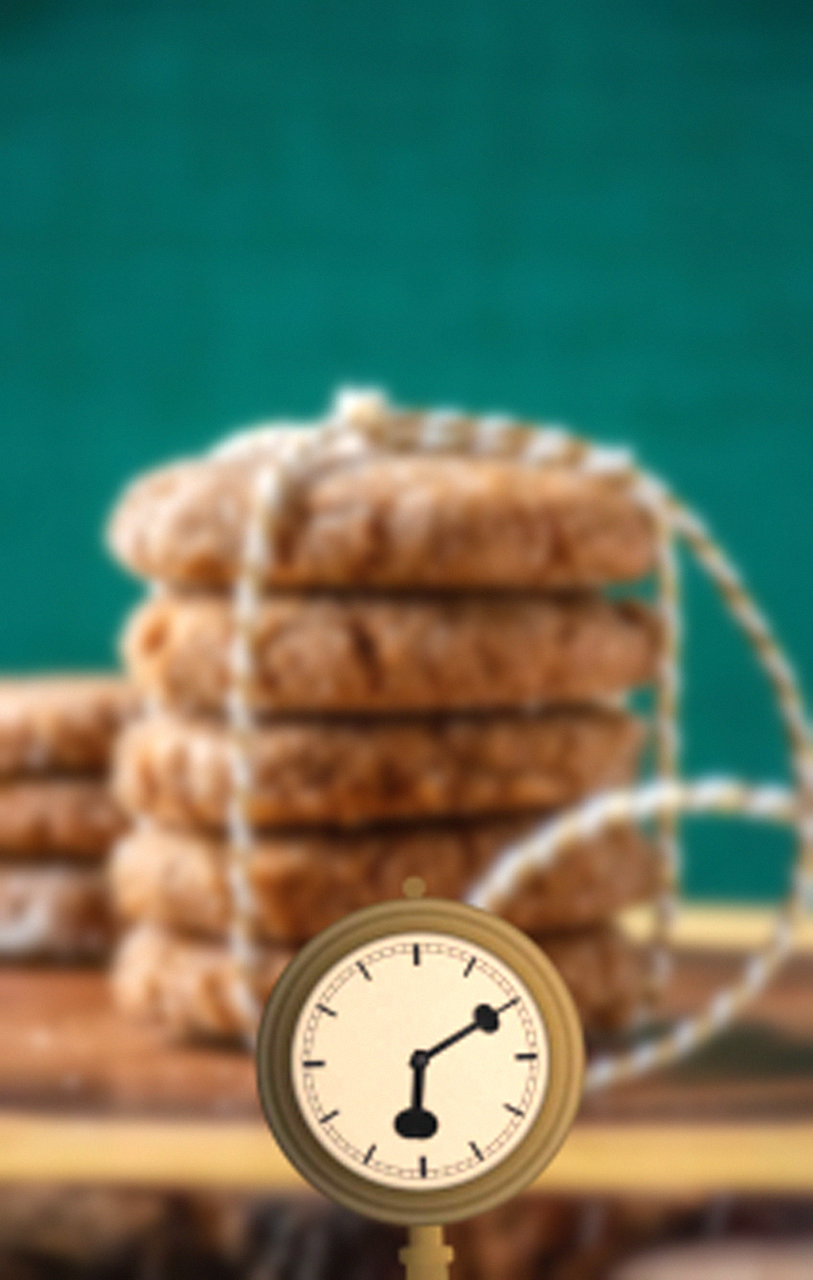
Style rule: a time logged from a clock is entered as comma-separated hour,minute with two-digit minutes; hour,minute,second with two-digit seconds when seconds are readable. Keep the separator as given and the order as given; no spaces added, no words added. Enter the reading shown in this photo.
6,10
